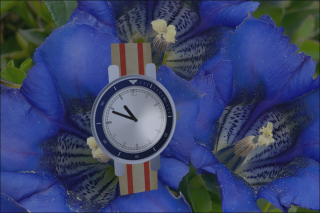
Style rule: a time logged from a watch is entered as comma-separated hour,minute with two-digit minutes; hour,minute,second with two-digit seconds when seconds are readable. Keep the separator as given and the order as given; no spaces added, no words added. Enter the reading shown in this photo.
10,49
